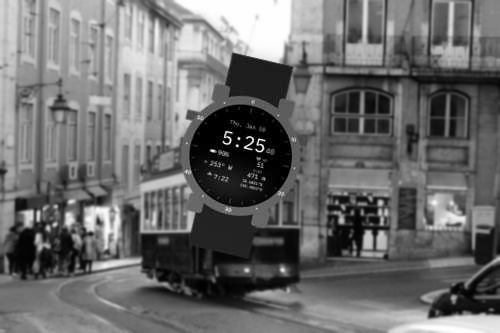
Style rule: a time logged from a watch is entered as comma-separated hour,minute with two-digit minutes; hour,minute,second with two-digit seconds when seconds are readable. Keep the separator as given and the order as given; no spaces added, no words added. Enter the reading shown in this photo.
5,25,40
